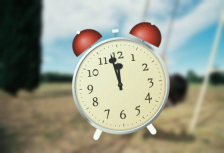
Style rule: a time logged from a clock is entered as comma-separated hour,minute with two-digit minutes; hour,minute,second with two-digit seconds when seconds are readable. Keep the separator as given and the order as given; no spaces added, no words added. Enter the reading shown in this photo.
11,58
